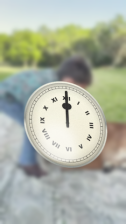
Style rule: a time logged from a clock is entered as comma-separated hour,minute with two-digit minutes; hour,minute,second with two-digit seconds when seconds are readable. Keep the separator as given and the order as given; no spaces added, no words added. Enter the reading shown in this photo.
12,00
